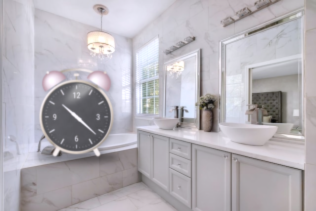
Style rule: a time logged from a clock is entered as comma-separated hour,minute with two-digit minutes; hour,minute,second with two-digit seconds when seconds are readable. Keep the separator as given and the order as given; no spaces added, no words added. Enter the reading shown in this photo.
10,22
